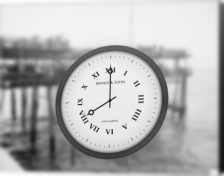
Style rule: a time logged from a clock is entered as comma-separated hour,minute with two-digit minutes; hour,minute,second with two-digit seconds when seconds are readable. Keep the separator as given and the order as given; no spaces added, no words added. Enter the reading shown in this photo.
8,00
